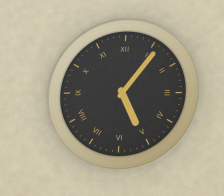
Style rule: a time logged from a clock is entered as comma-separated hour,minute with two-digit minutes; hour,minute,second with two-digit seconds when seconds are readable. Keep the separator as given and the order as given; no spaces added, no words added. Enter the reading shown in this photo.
5,06
